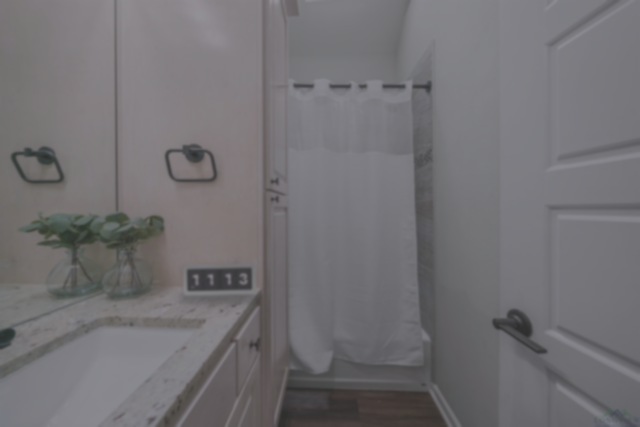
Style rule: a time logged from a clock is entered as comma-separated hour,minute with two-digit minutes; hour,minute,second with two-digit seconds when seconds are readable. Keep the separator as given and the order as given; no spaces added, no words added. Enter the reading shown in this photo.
11,13
